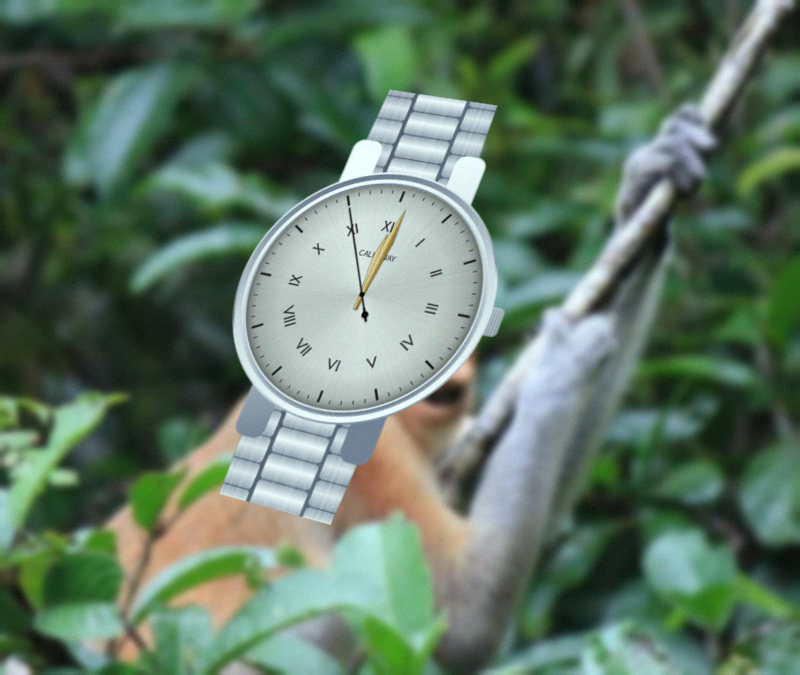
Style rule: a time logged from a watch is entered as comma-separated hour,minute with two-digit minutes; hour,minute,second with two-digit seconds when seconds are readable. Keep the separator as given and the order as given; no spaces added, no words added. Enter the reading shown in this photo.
12,00,55
